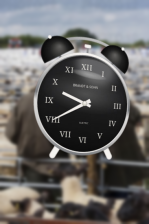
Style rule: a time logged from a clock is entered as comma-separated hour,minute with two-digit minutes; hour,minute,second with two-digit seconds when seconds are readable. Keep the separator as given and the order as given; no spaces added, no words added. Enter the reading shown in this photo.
9,40
